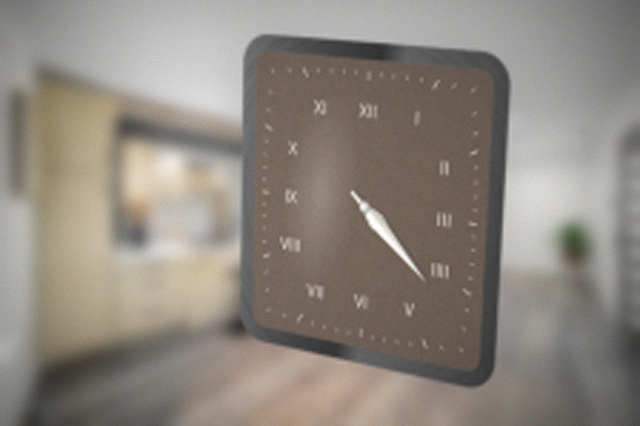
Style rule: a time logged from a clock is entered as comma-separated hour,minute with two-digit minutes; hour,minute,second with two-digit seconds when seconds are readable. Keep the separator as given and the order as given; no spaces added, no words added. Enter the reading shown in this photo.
4,22
